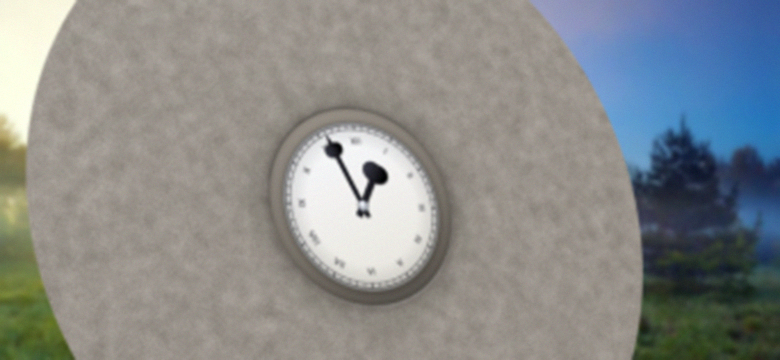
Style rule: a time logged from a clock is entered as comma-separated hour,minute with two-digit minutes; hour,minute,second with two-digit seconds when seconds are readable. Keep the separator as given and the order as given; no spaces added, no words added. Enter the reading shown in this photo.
12,56
